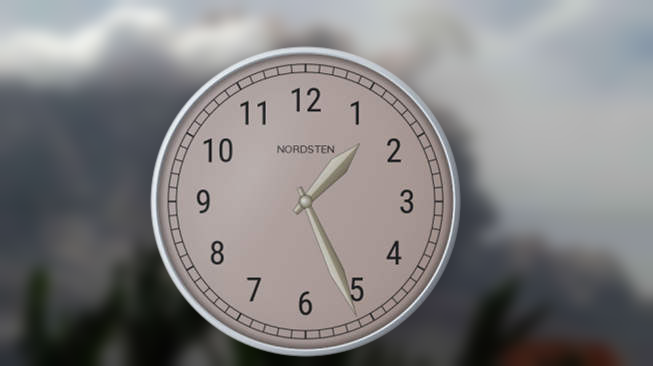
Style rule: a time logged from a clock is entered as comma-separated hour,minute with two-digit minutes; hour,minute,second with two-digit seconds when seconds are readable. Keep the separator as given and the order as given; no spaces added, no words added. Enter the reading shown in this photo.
1,26
